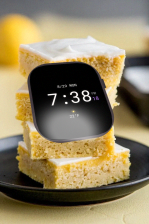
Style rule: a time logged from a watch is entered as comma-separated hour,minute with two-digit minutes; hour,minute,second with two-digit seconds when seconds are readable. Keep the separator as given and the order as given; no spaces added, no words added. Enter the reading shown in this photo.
7,38
